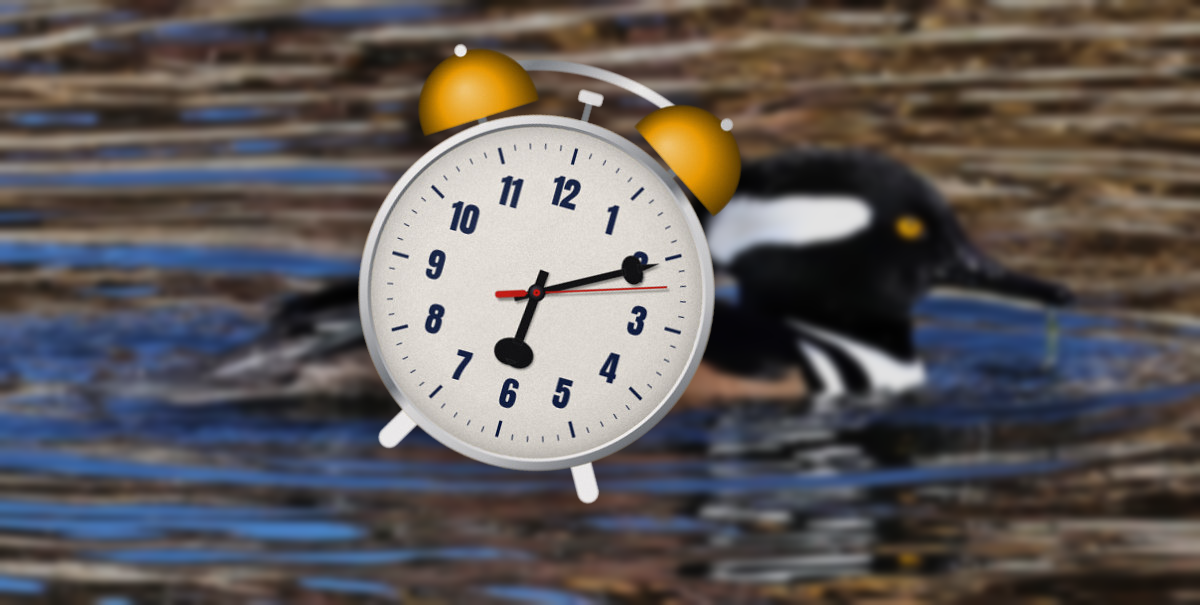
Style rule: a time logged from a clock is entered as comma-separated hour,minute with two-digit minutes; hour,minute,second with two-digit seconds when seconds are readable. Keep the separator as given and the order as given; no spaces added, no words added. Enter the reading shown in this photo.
6,10,12
